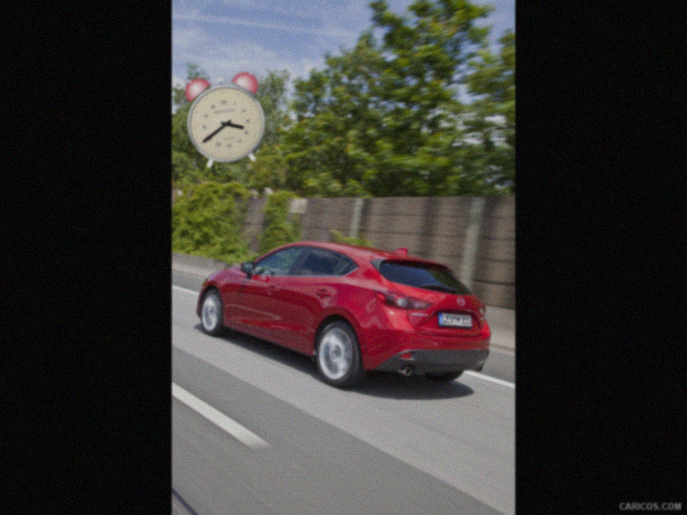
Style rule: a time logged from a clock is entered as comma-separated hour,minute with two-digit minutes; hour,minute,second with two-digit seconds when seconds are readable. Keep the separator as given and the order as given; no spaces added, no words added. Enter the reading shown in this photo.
3,40
